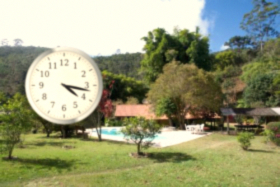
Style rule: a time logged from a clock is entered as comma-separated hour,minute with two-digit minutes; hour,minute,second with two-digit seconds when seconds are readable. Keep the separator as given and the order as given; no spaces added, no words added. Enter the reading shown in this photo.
4,17
